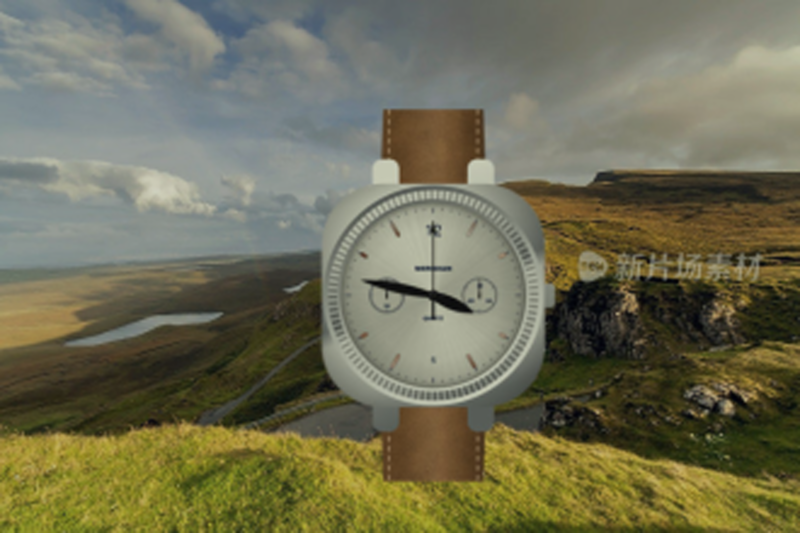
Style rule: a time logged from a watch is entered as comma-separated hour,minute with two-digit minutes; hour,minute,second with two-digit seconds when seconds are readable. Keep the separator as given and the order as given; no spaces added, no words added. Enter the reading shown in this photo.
3,47
